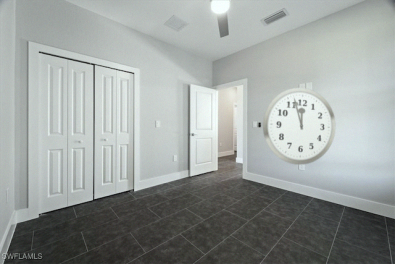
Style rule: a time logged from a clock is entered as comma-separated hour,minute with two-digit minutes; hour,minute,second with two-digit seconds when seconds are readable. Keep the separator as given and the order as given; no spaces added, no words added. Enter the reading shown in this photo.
11,57
